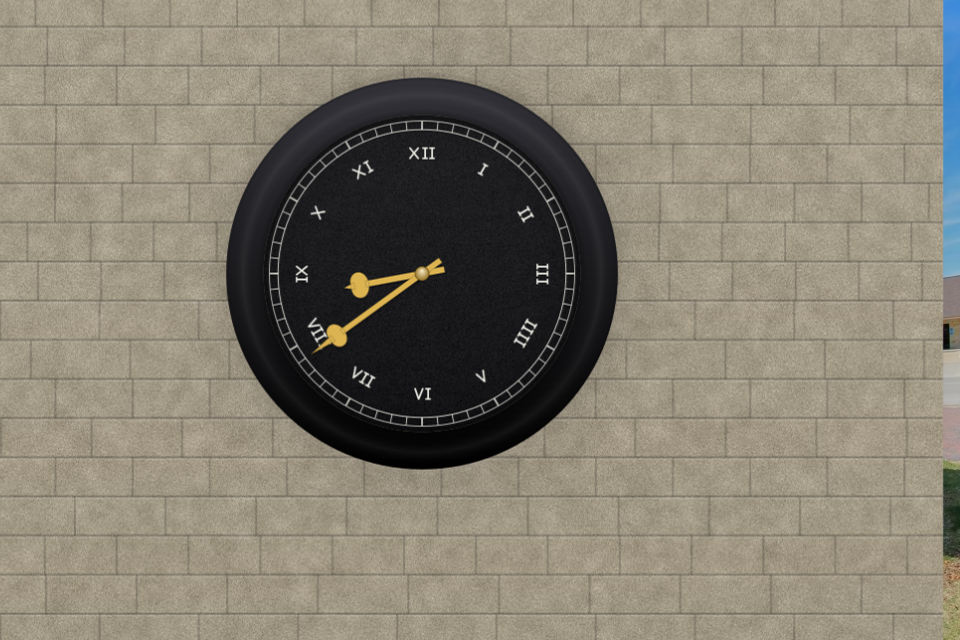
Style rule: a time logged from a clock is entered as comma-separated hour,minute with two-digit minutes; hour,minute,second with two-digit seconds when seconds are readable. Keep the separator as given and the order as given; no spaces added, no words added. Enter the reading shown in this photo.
8,39
